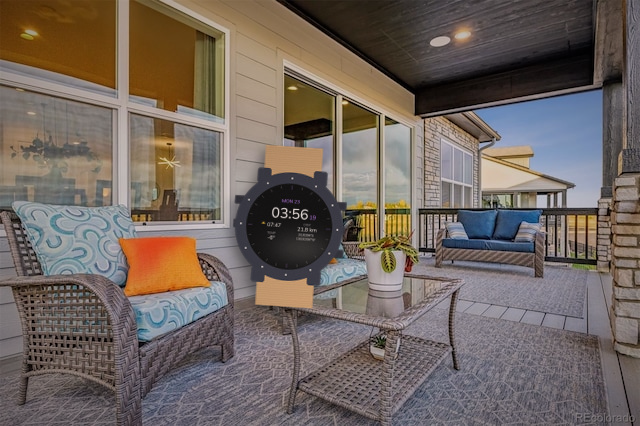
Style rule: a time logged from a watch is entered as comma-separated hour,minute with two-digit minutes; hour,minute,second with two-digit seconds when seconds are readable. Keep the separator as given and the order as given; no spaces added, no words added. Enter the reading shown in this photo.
3,56
